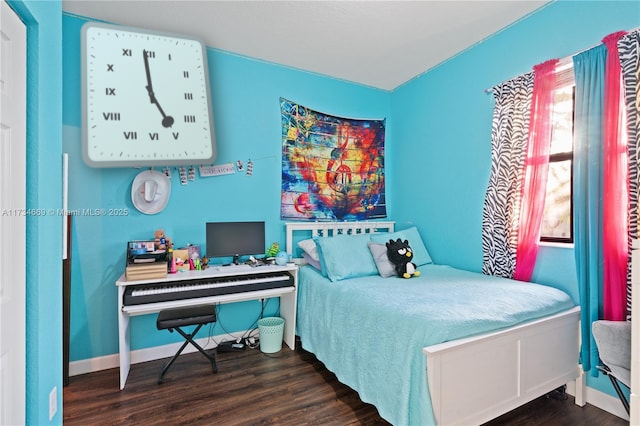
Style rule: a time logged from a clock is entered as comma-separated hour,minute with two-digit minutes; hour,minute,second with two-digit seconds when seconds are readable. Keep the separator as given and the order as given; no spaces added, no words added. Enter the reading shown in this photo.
4,59
